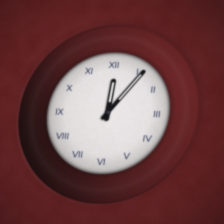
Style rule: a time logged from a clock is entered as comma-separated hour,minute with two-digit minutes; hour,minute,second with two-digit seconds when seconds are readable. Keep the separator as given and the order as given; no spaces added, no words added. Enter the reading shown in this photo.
12,06
